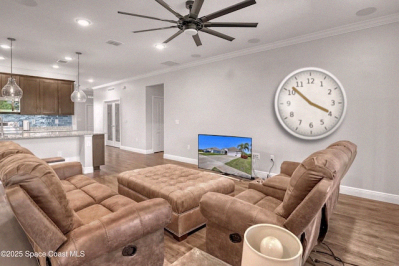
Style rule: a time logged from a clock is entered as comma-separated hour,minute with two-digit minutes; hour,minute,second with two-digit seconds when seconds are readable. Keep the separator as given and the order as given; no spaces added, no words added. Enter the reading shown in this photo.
3,52
